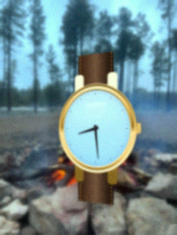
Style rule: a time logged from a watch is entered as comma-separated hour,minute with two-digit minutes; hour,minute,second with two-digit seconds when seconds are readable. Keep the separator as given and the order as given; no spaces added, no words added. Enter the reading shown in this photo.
8,29
